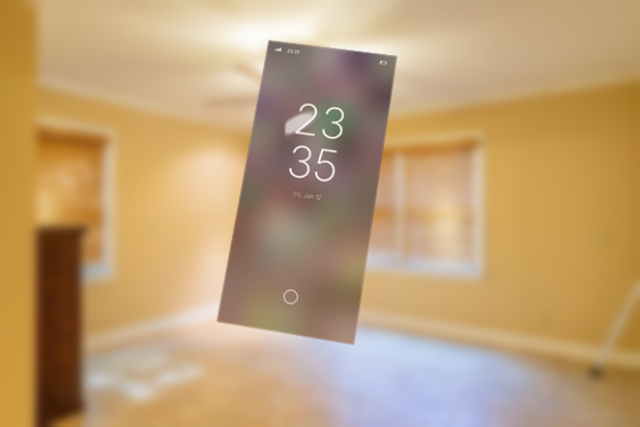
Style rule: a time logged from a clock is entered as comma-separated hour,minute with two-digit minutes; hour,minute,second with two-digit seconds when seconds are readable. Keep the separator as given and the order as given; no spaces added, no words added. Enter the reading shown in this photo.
23,35
